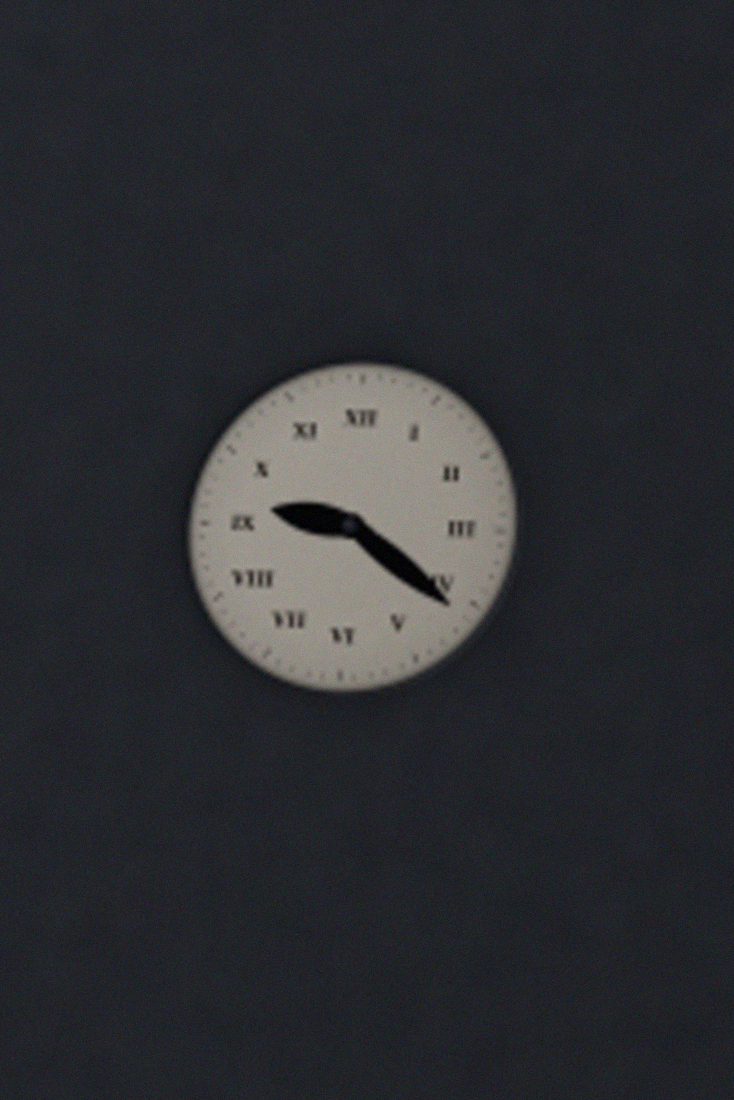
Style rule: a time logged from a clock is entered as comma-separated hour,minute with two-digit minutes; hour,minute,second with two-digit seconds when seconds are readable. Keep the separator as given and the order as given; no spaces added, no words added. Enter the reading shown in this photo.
9,21
